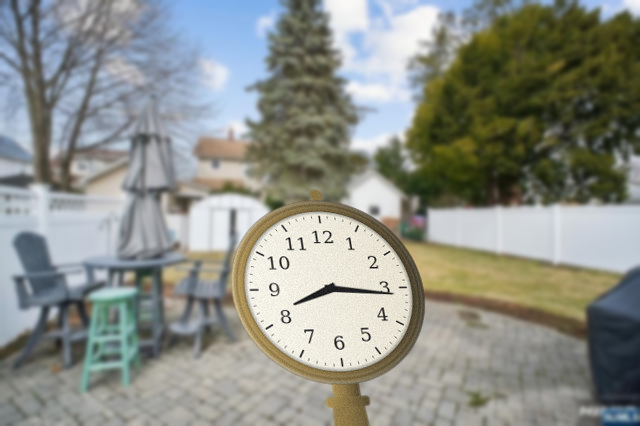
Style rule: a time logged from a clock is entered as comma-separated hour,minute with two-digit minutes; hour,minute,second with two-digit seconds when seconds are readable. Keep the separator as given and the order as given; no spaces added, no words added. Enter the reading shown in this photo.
8,16
